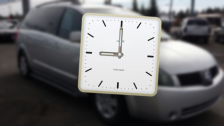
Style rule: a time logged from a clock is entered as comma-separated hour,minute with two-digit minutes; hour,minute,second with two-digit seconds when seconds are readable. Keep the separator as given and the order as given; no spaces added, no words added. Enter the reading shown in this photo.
9,00
